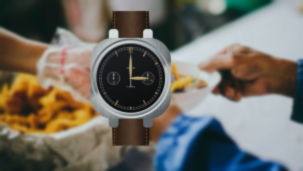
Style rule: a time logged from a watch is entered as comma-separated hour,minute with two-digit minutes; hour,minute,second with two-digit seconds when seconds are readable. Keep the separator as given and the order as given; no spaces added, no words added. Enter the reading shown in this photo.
3,00
